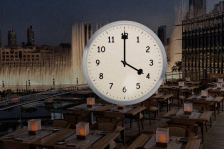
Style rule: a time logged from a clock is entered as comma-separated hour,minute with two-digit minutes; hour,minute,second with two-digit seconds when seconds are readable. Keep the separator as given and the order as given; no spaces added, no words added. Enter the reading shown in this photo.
4,00
